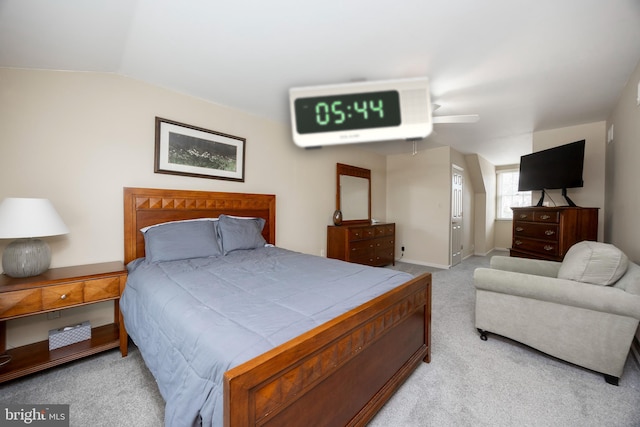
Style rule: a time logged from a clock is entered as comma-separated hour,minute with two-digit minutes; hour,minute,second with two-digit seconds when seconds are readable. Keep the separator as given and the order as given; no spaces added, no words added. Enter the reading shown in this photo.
5,44
